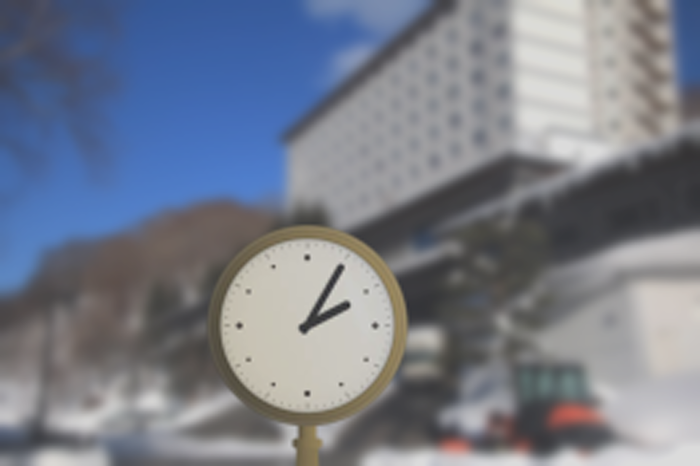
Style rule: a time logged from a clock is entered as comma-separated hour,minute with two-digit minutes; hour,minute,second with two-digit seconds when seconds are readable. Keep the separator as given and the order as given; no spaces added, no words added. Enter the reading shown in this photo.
2,05
